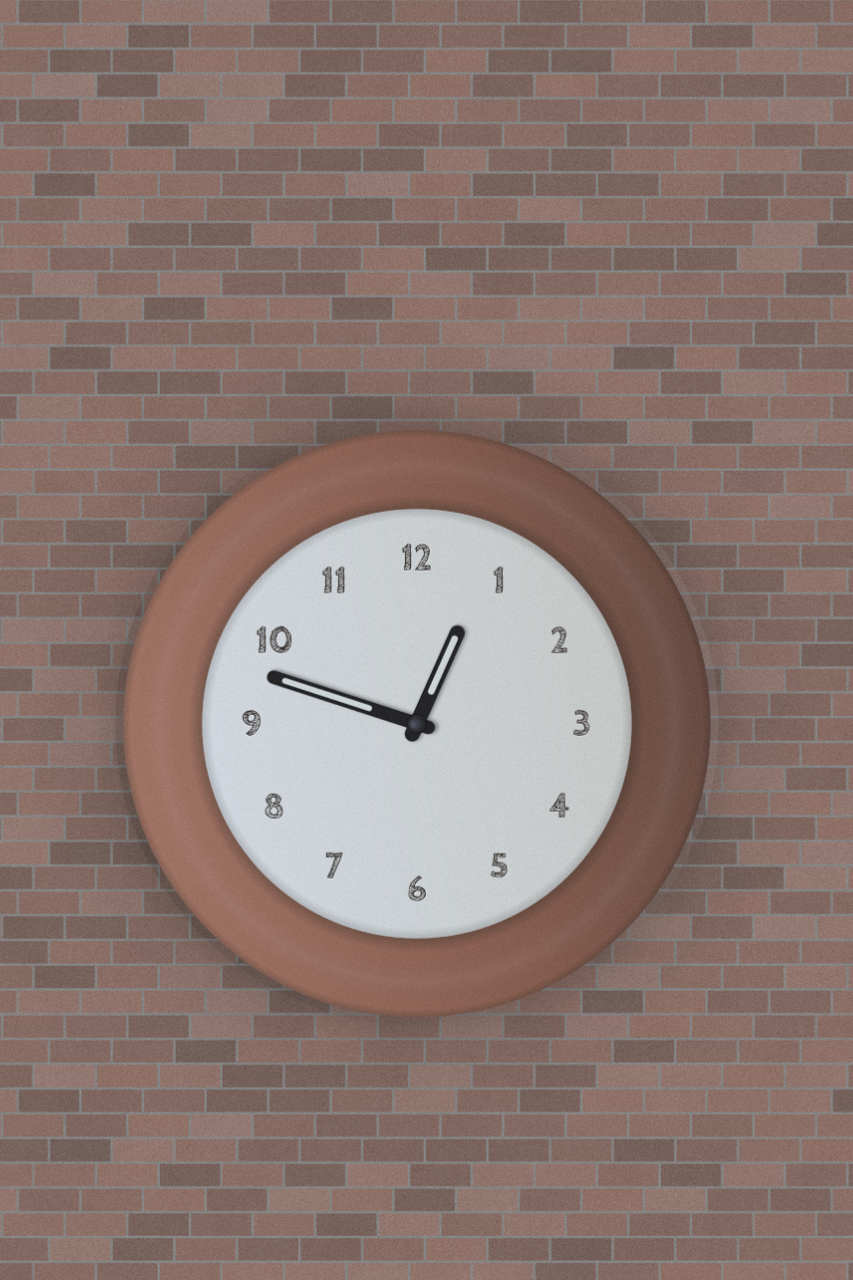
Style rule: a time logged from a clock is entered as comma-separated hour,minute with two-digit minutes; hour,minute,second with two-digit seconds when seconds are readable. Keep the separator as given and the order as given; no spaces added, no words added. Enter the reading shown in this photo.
12,48
